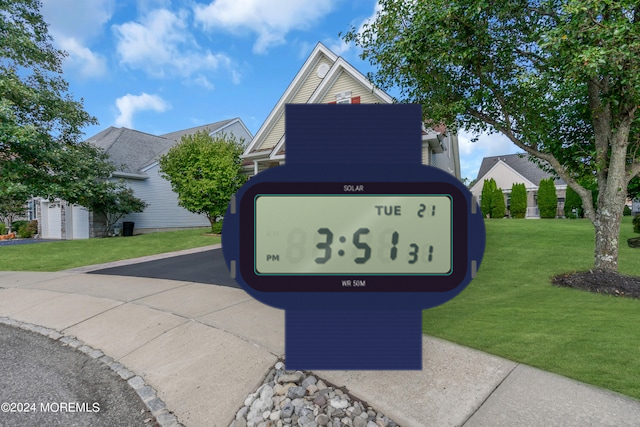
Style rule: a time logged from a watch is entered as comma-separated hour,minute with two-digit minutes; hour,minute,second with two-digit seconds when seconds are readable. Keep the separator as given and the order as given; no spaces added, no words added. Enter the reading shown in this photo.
3,51,31
